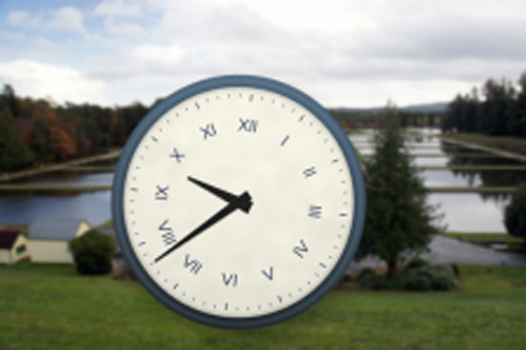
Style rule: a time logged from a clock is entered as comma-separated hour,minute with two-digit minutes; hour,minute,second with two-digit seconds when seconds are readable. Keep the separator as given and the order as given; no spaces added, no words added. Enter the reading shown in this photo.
9,38
